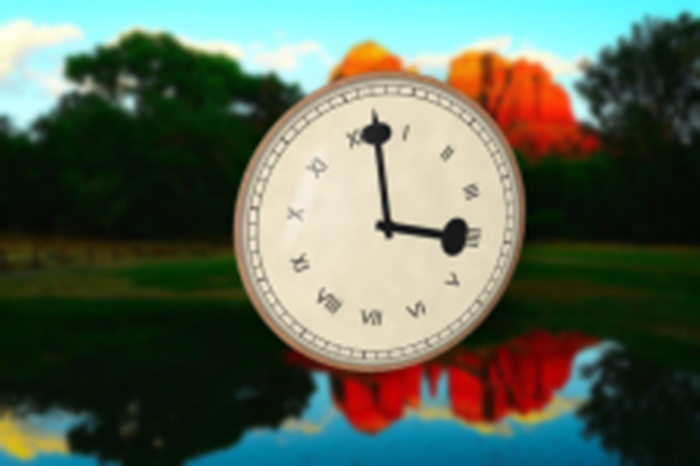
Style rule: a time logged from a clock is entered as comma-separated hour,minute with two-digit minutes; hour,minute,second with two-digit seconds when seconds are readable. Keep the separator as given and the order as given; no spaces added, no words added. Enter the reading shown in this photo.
4,02
